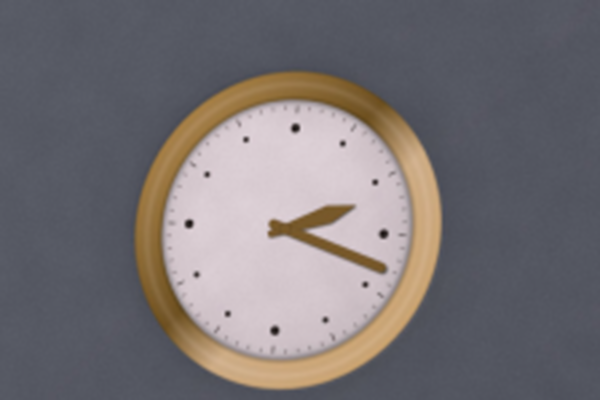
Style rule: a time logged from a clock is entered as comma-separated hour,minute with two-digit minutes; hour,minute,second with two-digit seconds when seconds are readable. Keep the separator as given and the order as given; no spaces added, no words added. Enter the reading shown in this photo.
2,18
